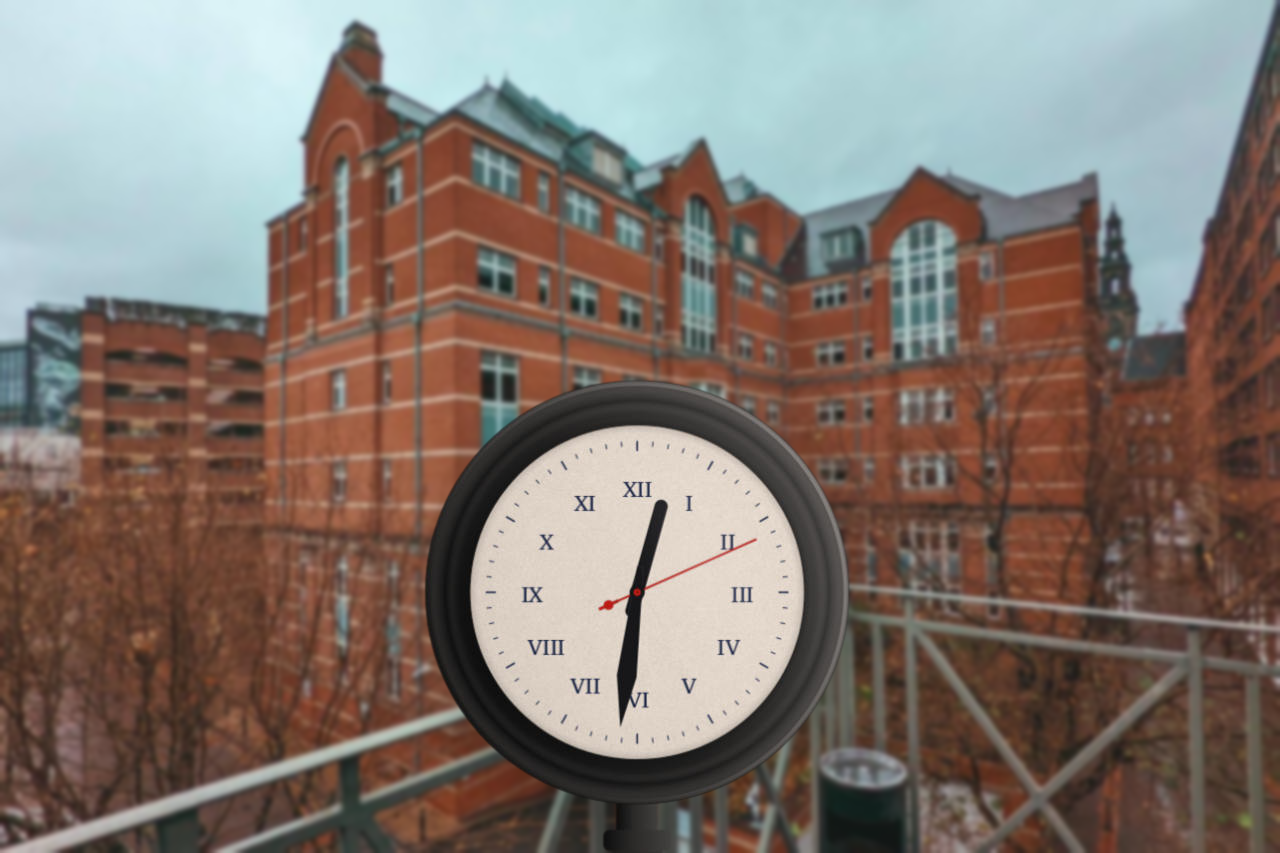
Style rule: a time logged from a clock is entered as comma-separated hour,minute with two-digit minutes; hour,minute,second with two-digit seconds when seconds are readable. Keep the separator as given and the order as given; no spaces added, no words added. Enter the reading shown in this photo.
12,31,11
